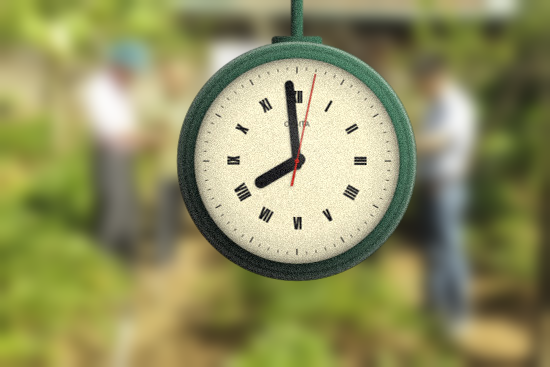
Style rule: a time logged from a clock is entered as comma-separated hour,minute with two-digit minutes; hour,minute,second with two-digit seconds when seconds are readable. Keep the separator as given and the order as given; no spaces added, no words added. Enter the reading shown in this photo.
7,59,02
